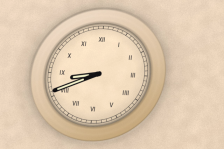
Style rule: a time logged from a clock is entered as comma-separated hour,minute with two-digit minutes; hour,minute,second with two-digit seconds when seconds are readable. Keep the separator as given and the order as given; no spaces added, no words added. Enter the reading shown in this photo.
8,41
